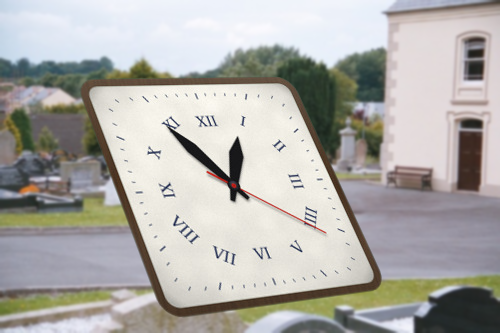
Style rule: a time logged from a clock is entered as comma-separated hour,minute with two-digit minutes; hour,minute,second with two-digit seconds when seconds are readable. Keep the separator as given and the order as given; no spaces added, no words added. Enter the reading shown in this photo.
12,54,21
